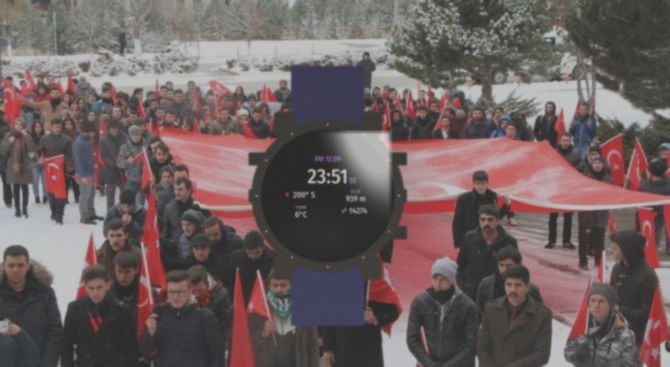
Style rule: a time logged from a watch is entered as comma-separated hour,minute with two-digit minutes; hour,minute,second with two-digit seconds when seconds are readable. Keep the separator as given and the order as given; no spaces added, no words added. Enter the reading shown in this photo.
23,51
